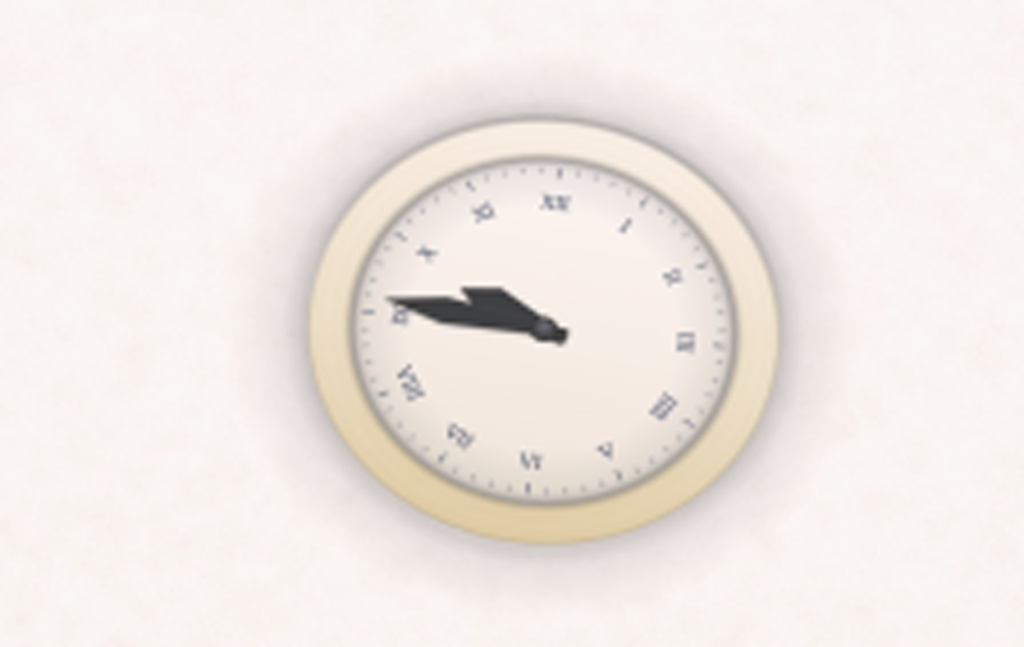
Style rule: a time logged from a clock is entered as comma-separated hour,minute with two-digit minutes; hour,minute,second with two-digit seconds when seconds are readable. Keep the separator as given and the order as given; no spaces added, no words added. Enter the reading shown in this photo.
9,46
